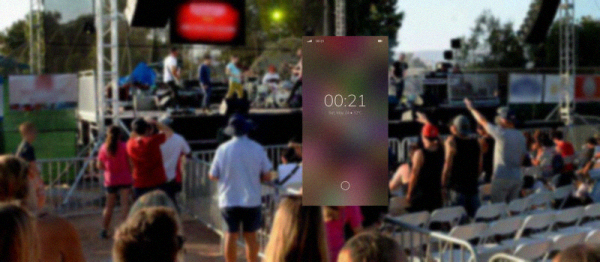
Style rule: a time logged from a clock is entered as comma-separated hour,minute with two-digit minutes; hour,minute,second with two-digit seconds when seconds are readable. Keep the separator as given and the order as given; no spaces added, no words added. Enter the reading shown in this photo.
0,21
